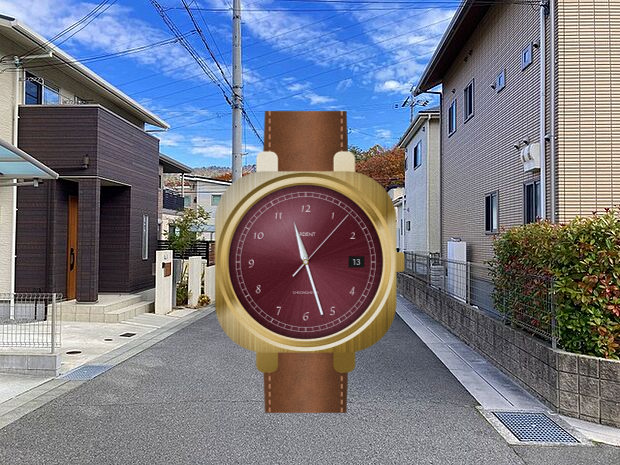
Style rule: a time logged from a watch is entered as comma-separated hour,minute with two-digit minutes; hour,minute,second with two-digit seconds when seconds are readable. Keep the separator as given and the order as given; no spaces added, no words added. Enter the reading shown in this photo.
11,27,07
